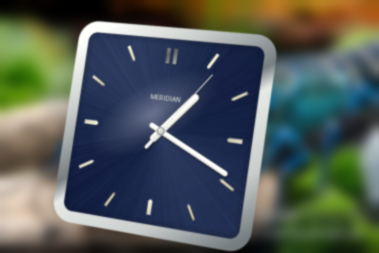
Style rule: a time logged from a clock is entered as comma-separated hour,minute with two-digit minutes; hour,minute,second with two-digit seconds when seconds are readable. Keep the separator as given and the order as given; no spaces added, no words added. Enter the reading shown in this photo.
1,19,06
